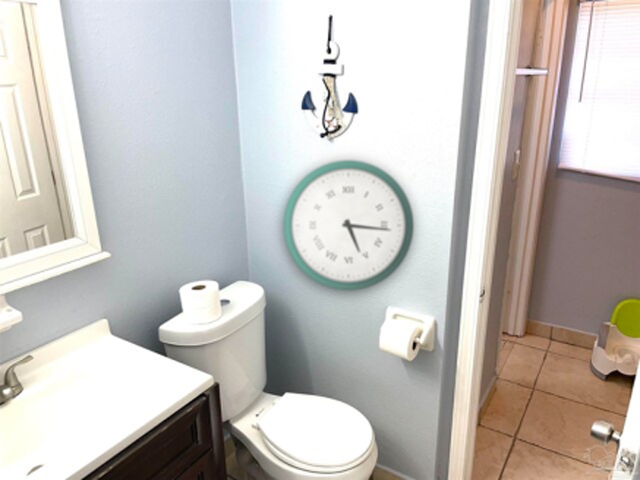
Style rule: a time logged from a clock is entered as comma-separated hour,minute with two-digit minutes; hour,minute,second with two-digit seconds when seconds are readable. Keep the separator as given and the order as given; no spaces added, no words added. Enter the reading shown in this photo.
5,16
